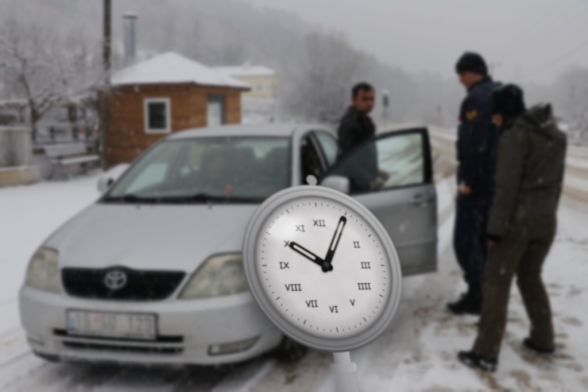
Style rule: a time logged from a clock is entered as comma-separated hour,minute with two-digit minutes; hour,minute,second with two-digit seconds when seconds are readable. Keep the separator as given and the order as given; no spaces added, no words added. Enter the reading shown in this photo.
10,05
